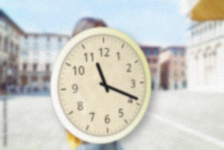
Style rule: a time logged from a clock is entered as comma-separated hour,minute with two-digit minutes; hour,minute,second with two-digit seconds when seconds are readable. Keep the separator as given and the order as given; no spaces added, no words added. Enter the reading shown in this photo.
11,19
